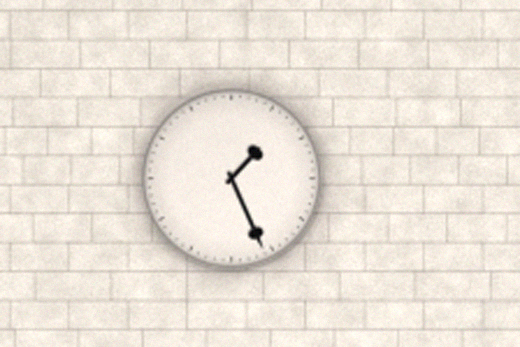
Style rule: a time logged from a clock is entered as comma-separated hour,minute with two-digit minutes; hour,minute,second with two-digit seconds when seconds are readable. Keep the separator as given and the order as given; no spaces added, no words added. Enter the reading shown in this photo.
1,26
